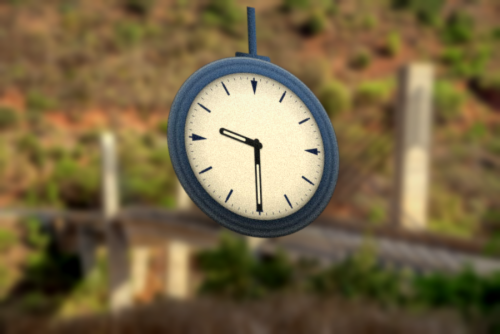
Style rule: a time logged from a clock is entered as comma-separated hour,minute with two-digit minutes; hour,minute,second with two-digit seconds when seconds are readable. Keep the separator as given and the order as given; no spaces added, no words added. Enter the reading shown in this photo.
9,30
